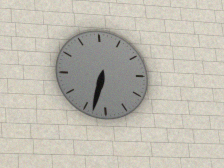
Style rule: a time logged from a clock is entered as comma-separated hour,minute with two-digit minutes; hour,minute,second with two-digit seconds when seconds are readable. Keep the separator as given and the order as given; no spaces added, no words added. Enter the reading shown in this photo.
6,33
